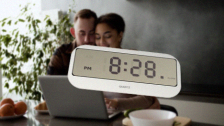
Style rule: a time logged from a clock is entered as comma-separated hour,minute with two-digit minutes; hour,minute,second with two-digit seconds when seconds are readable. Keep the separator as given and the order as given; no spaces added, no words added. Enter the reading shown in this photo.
8,28
